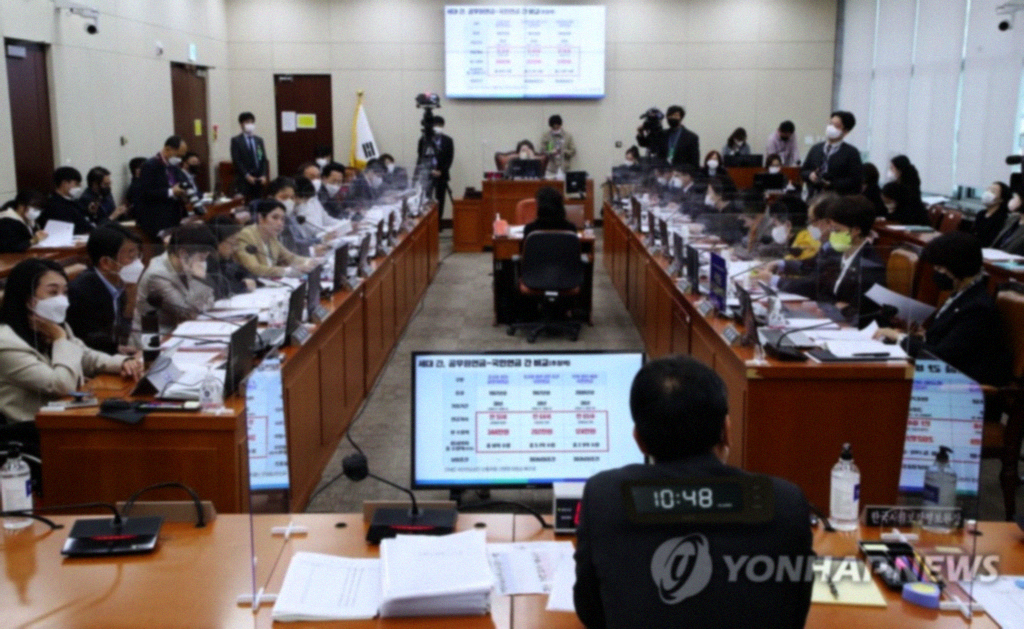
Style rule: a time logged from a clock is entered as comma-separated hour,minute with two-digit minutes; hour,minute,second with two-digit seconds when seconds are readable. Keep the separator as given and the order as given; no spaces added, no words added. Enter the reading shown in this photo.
10,48
